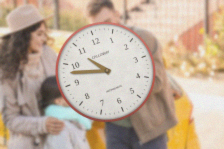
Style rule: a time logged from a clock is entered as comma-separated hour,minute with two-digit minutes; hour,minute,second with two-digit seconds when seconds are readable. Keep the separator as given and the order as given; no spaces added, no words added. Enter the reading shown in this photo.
10,48
